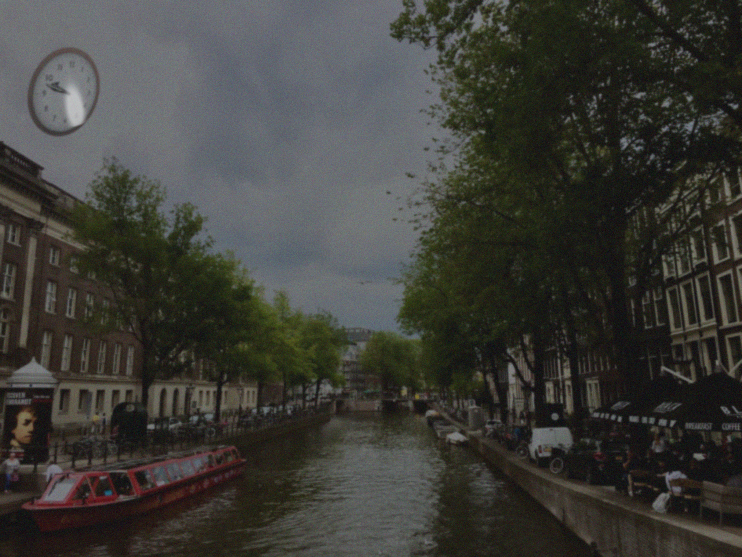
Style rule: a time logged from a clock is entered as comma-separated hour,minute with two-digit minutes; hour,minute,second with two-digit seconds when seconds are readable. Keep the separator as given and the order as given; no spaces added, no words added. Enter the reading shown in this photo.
9,48
